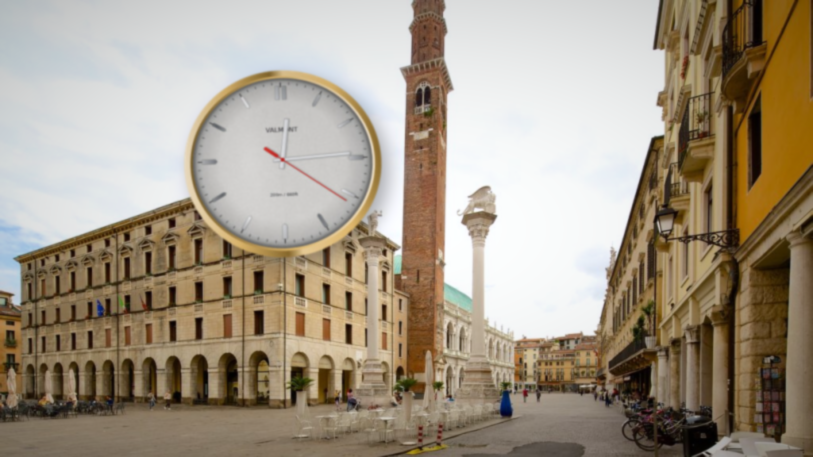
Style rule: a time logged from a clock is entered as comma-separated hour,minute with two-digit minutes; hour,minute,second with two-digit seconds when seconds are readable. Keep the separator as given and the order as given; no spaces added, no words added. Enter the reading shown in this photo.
12,14,21
